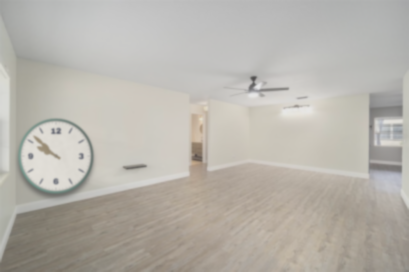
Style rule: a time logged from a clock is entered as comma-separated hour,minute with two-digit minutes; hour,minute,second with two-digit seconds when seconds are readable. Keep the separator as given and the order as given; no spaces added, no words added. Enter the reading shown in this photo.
9,52
